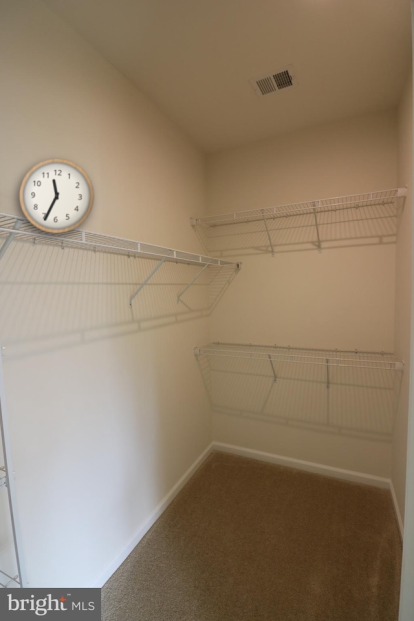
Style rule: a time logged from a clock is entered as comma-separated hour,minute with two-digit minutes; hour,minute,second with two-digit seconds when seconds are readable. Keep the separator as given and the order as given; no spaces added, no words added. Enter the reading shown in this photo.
11,34
